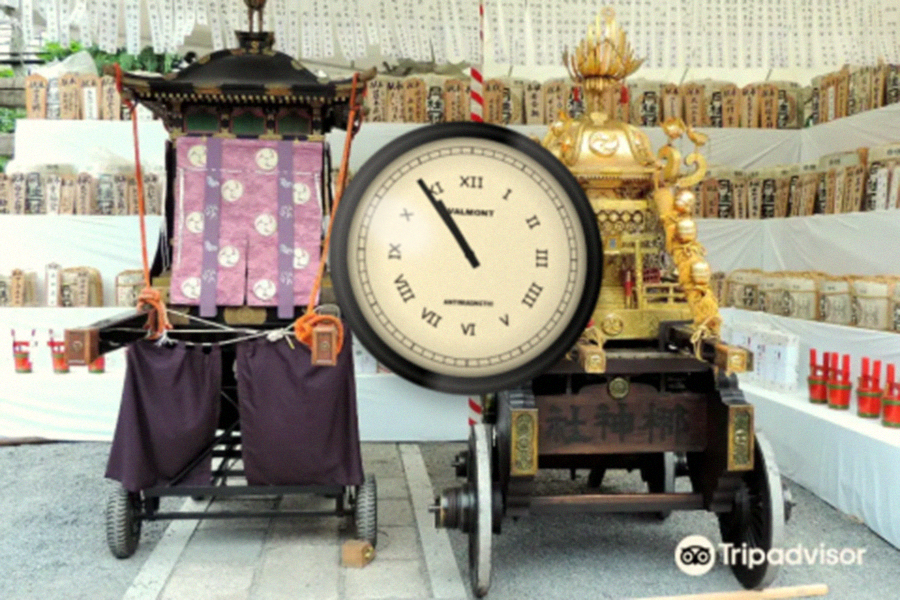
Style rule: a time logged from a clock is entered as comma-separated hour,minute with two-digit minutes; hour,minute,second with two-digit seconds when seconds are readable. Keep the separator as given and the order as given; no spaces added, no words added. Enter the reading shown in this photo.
10,54
